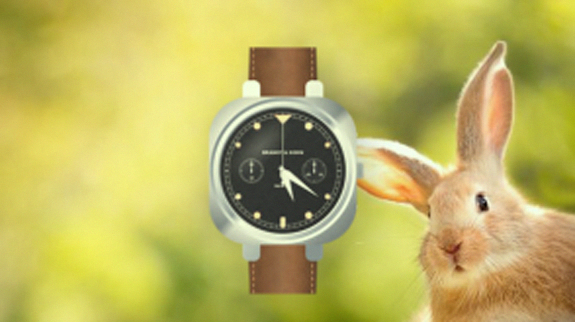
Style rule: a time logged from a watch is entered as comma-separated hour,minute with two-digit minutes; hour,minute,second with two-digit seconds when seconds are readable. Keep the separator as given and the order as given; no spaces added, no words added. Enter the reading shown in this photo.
5,21
